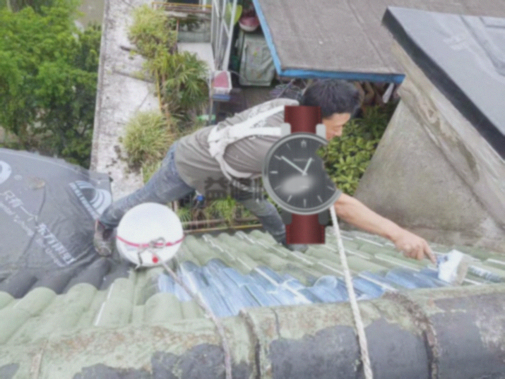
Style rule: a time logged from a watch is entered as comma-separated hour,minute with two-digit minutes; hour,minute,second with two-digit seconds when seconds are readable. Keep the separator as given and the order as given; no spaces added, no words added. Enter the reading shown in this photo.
12,51
